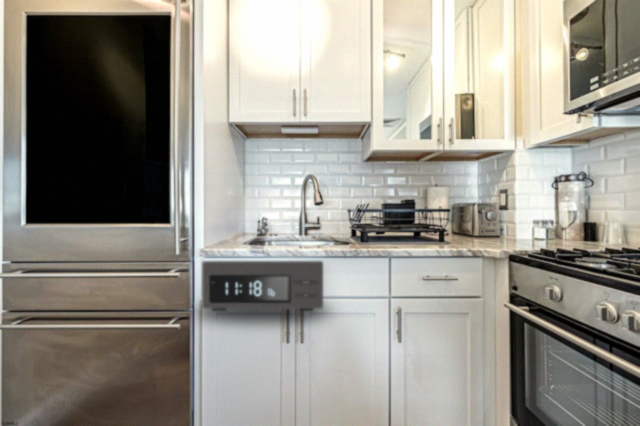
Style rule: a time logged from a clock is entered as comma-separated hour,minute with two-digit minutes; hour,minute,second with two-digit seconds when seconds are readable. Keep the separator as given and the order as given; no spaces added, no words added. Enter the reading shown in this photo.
11,18
